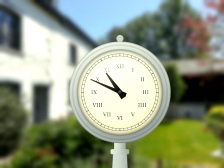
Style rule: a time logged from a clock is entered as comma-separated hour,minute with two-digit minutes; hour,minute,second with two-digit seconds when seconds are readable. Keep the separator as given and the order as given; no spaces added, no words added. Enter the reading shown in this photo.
10,49
